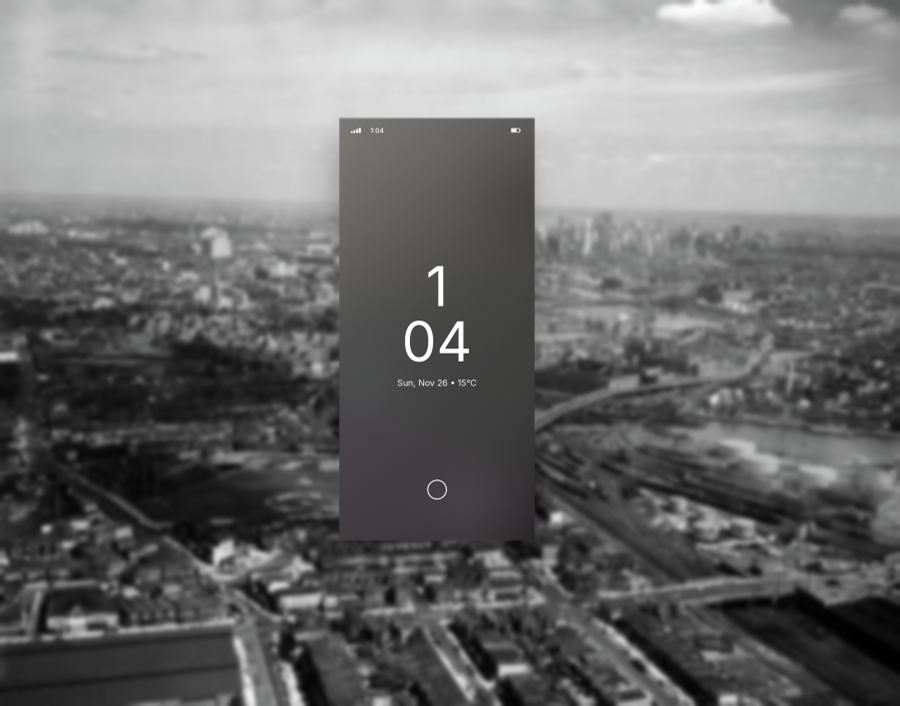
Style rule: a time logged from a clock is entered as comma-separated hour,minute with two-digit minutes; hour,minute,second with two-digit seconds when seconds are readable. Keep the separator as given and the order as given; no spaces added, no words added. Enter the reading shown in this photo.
1,04
